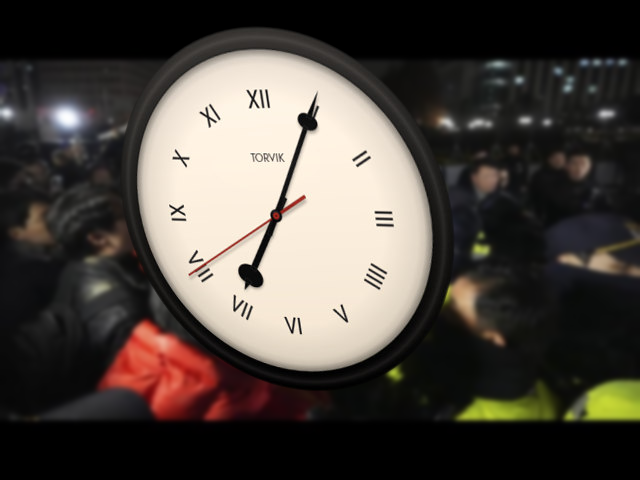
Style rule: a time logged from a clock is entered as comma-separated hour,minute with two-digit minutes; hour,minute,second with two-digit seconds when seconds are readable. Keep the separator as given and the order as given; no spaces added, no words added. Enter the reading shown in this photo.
7,04,40
